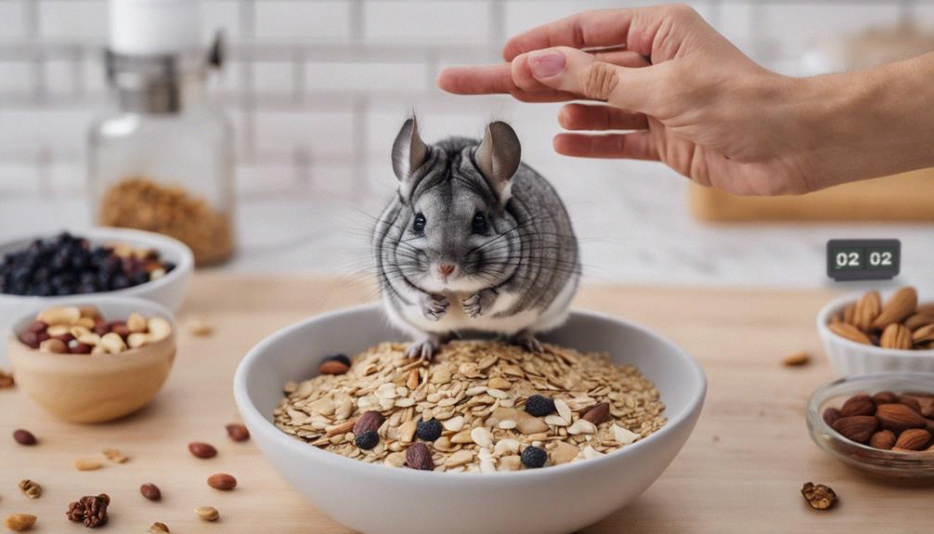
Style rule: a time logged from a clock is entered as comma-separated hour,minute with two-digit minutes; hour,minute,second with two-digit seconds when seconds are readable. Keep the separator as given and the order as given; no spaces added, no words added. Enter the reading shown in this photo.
2,02
